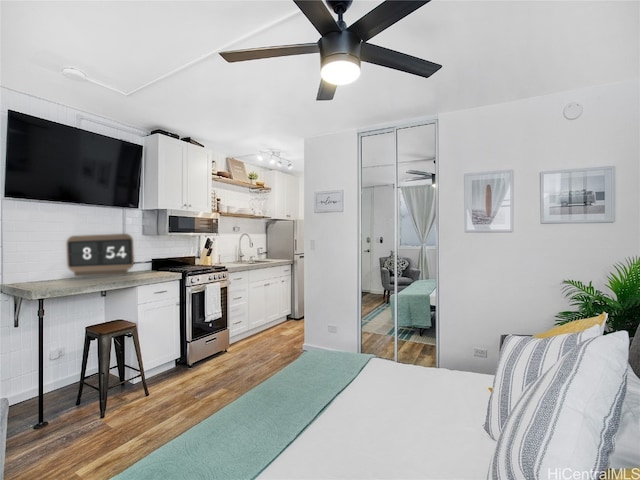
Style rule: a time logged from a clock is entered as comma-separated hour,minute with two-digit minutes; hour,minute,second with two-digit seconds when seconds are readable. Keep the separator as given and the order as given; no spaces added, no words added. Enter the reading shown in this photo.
8,54
